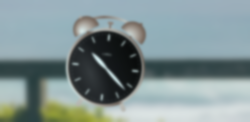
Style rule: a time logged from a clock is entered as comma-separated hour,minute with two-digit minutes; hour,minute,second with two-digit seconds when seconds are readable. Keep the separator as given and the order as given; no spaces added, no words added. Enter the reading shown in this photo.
10,22
